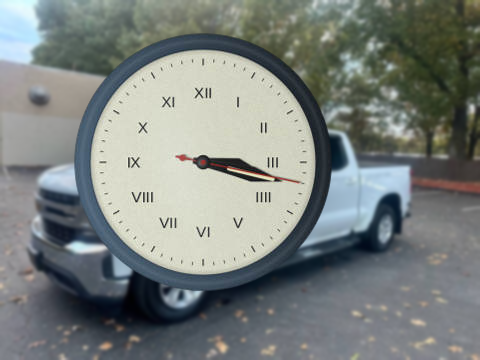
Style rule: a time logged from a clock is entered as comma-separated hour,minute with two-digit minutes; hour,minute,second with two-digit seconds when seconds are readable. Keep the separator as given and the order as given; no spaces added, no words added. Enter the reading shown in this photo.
3,17,17
